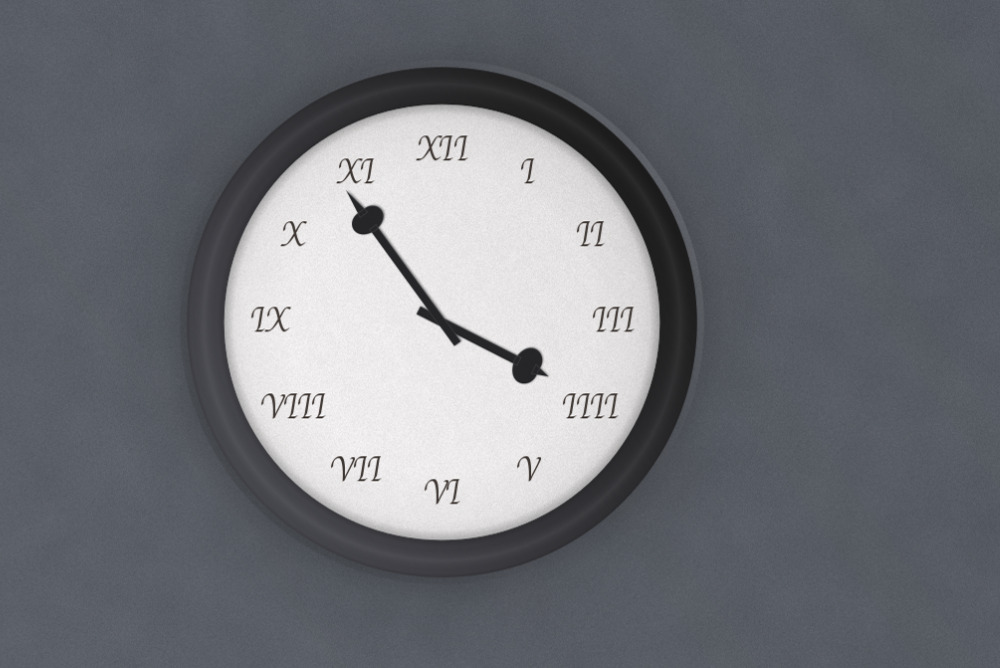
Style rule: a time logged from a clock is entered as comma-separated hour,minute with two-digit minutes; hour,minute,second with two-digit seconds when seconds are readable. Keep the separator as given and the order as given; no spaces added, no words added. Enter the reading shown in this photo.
3,54
